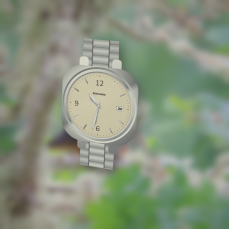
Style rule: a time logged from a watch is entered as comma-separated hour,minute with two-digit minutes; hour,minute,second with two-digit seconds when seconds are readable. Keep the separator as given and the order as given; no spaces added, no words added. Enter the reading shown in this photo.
10,32
